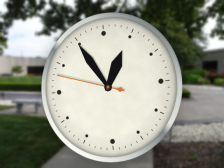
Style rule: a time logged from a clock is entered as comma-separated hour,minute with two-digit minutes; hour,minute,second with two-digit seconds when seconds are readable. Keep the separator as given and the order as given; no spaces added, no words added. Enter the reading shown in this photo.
12,54,48
